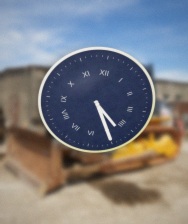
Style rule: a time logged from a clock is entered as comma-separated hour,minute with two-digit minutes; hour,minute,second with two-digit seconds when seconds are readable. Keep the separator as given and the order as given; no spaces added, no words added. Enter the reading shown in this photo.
4,25
